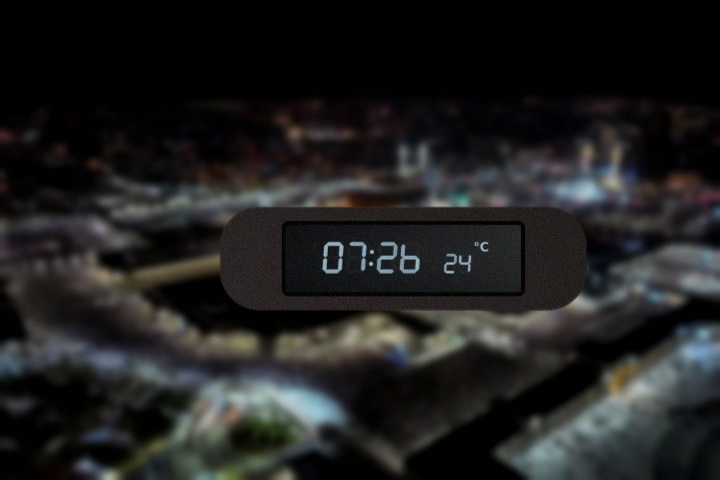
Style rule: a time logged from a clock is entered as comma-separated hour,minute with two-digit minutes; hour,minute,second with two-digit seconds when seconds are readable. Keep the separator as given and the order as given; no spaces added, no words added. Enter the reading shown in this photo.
7,26
